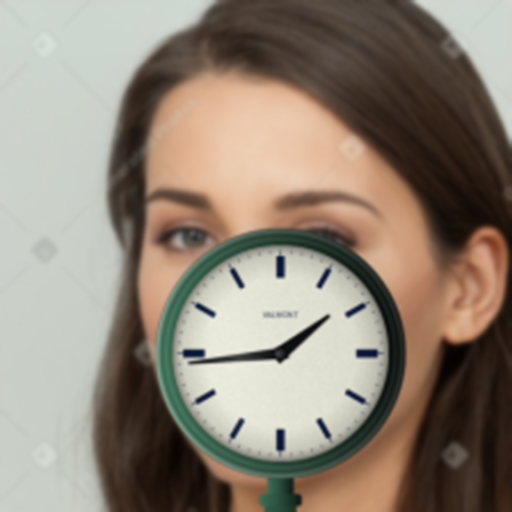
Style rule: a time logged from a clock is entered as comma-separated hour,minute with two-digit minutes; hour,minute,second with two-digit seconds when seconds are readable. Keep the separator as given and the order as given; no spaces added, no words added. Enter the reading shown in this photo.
1,44
